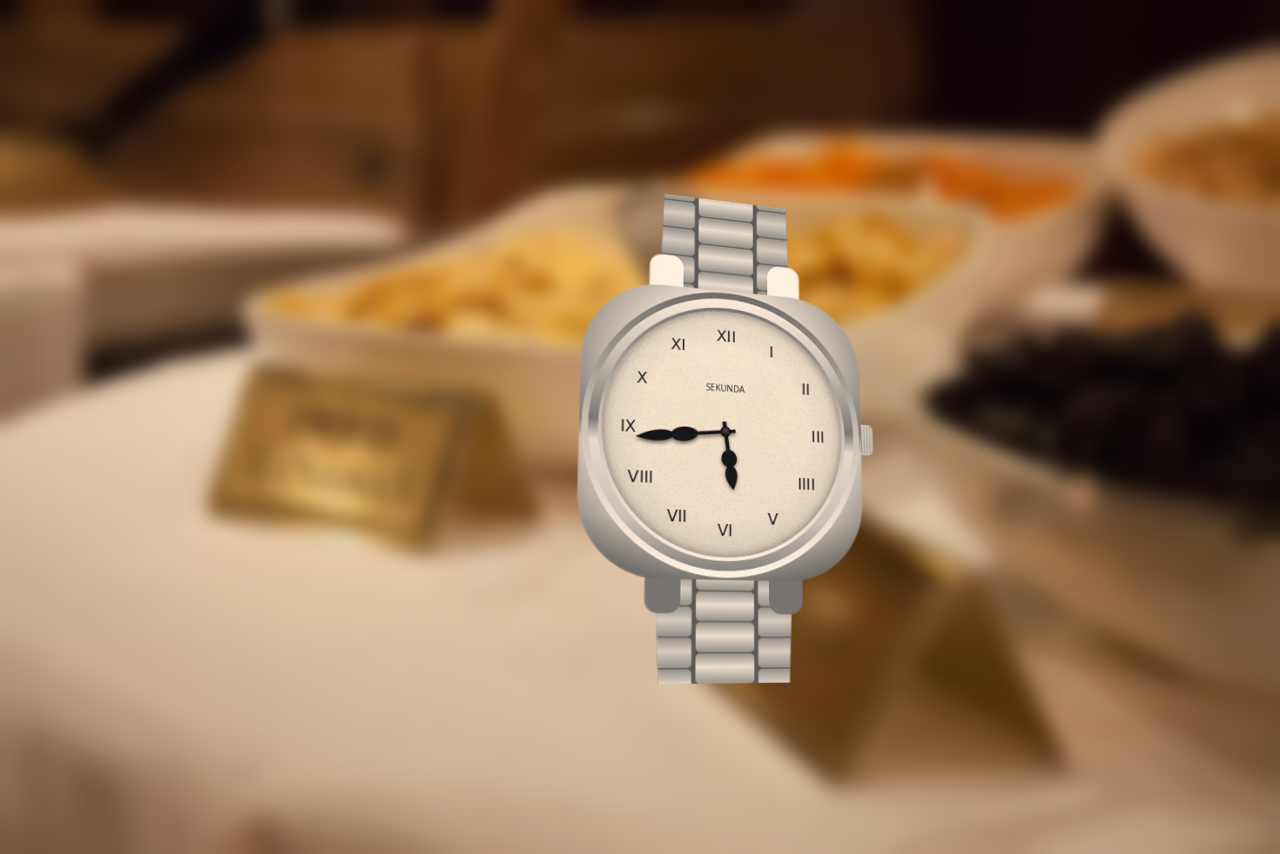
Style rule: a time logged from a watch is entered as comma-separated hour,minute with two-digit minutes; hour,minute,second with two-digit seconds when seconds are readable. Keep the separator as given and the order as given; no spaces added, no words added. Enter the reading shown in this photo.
5,44
